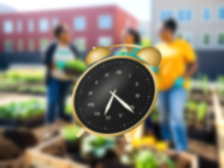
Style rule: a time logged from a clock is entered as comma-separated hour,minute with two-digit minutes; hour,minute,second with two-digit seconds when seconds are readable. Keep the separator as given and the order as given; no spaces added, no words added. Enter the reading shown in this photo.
6,21
